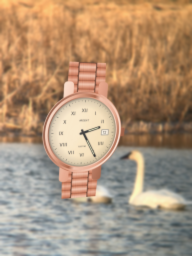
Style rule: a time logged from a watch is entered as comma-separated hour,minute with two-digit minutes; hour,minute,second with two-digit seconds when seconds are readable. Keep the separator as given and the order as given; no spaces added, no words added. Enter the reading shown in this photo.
2,25
